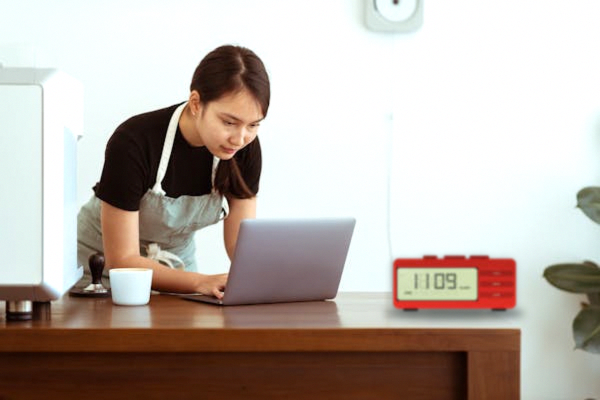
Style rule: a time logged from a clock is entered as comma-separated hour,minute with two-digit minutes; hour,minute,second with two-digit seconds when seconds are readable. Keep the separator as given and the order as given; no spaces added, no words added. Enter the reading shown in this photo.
11,09
